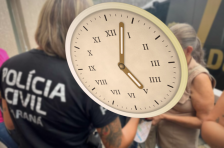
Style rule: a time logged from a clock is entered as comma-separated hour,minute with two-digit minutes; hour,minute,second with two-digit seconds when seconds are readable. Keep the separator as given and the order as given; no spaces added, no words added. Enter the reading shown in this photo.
5,03
